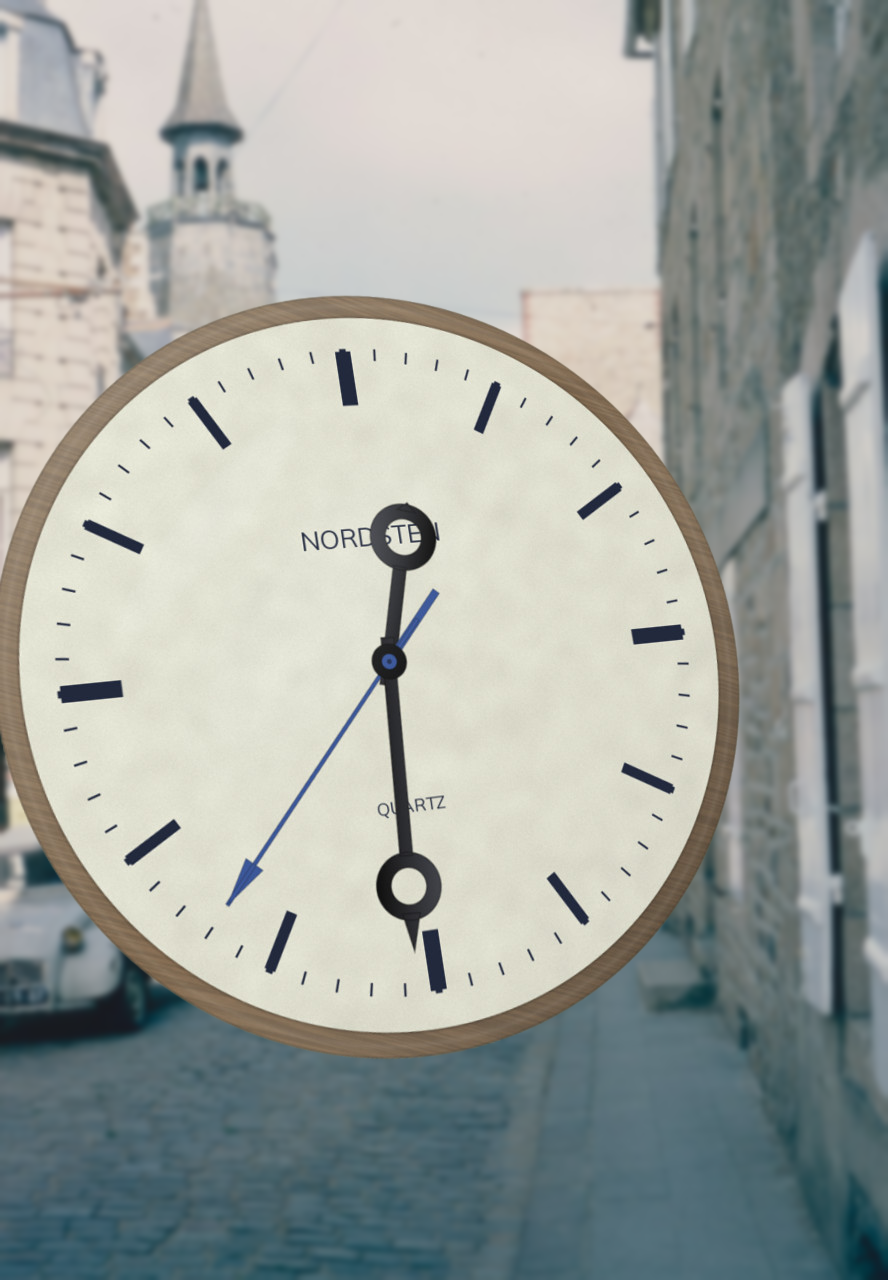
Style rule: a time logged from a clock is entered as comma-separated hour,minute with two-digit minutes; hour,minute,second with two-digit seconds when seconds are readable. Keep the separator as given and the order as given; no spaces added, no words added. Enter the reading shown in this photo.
12,30,37
